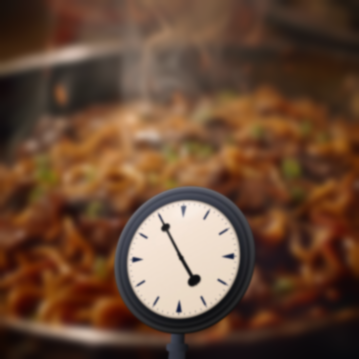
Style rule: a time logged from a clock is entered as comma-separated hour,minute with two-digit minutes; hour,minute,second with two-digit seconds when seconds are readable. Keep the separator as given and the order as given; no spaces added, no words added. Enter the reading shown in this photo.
4,55
